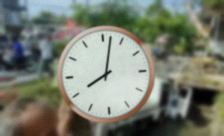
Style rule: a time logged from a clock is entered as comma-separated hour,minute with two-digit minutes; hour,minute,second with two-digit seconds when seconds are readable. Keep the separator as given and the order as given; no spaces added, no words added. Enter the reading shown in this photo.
8,02
